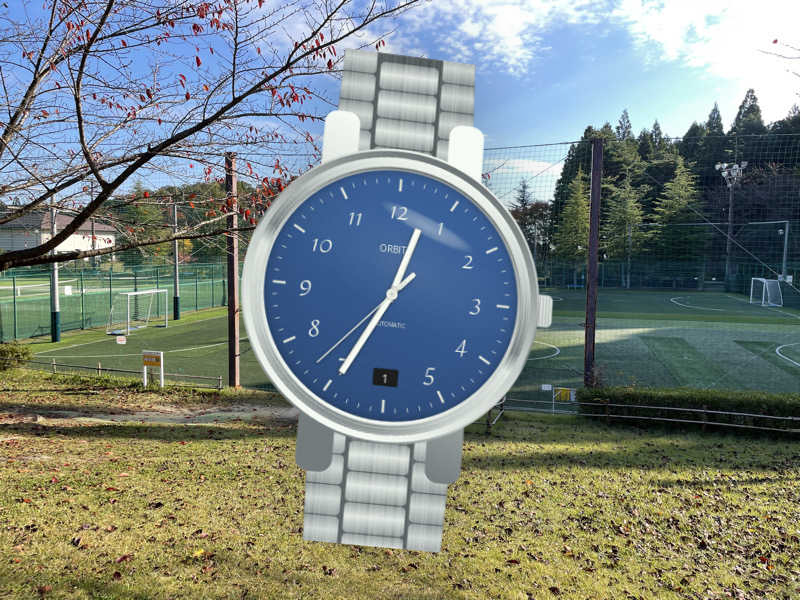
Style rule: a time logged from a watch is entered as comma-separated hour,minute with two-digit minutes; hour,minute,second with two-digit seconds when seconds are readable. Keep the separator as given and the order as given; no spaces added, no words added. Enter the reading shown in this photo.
12,34,37
